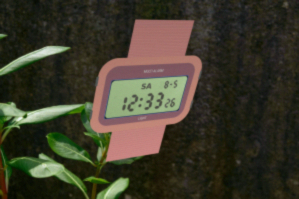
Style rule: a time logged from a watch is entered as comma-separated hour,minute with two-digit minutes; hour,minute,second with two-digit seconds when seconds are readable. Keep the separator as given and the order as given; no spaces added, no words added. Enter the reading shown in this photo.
12,33,26
